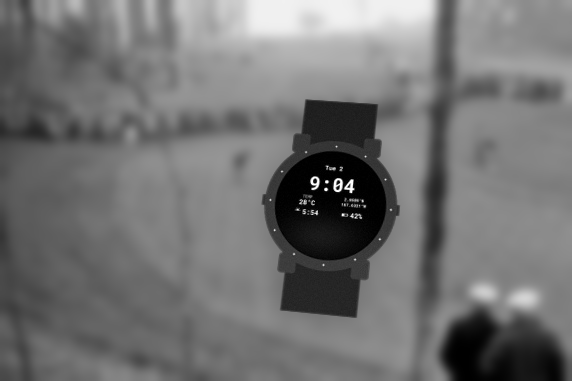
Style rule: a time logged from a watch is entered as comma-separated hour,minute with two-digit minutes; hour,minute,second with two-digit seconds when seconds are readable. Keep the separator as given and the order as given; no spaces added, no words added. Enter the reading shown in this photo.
9,04
